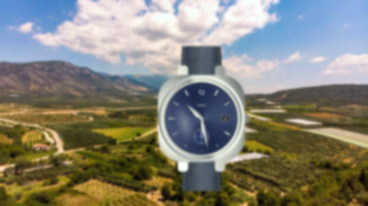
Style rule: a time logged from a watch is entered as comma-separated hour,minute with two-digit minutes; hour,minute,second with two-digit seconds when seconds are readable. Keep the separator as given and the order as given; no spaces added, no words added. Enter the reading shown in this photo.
10,28
